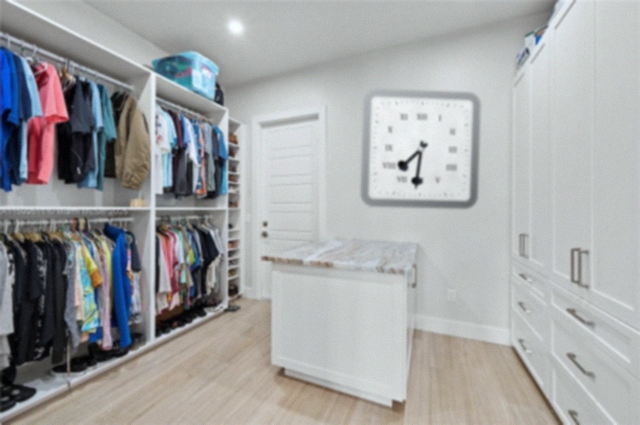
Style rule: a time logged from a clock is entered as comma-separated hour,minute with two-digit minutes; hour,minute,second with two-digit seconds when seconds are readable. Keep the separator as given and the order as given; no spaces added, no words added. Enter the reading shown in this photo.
7,31
